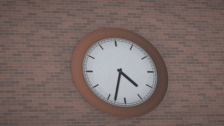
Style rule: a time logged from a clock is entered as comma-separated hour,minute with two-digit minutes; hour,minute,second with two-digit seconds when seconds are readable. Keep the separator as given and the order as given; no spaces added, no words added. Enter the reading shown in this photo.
4,33
